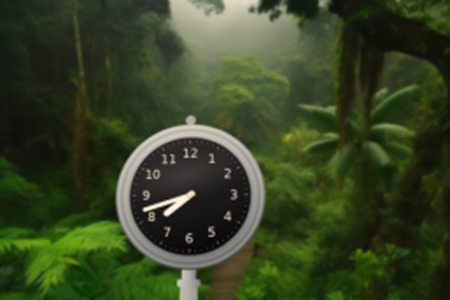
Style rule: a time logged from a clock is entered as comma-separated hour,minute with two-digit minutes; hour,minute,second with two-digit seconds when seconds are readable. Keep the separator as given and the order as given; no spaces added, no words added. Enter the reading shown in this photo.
7,42
